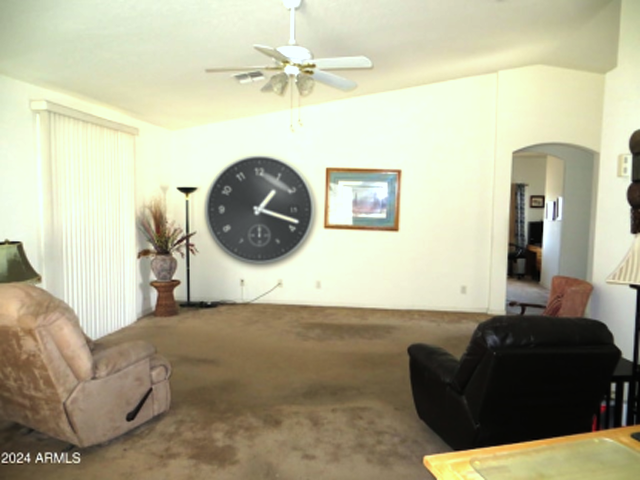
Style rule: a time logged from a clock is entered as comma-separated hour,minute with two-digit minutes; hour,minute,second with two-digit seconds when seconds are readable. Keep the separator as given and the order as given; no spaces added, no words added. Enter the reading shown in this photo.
1,18
